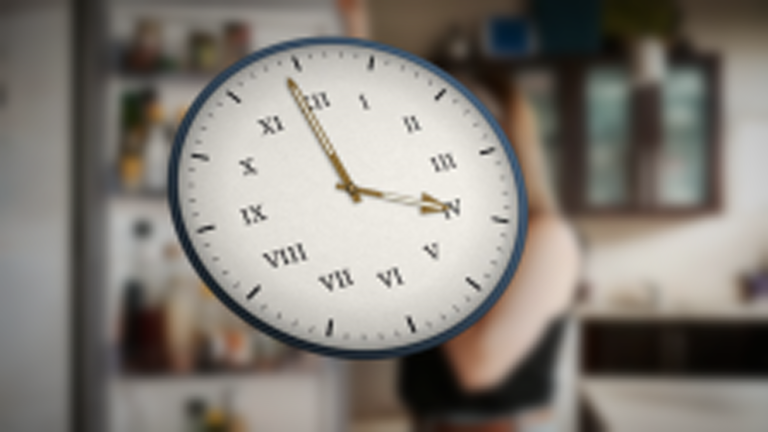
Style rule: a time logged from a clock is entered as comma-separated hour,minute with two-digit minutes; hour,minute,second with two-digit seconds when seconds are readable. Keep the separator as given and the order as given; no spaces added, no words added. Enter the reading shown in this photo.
3,59
